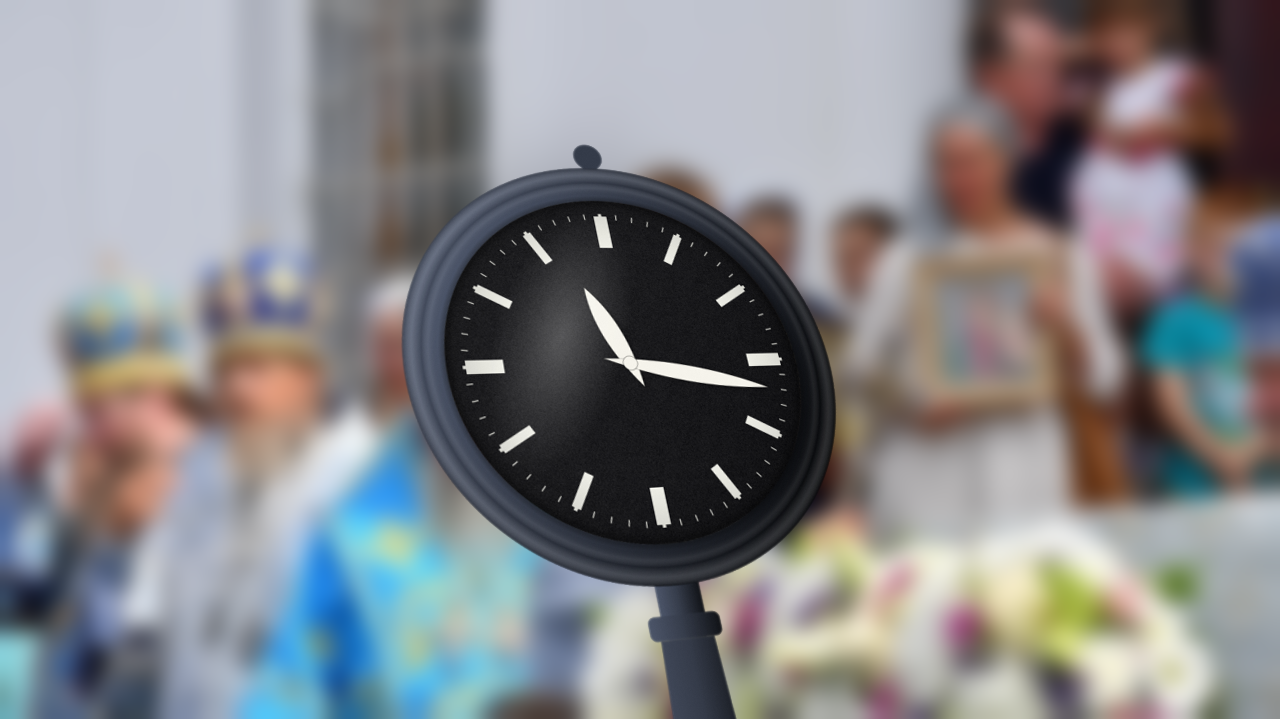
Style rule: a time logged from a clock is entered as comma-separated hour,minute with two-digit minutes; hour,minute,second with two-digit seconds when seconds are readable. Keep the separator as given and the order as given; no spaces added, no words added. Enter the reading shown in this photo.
11,17
